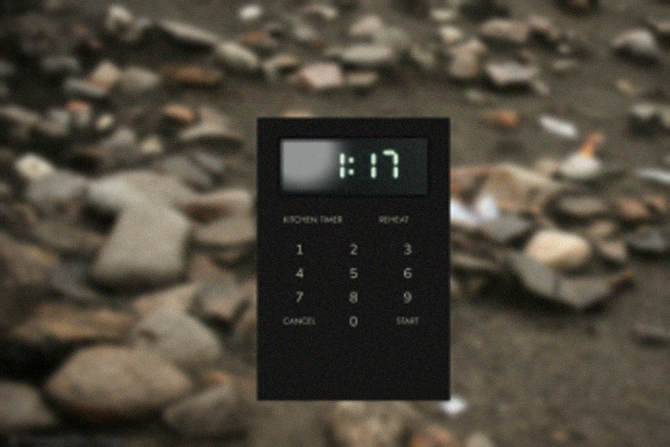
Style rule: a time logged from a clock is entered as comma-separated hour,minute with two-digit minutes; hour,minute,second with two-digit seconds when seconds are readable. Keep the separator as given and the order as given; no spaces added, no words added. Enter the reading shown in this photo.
1,17
